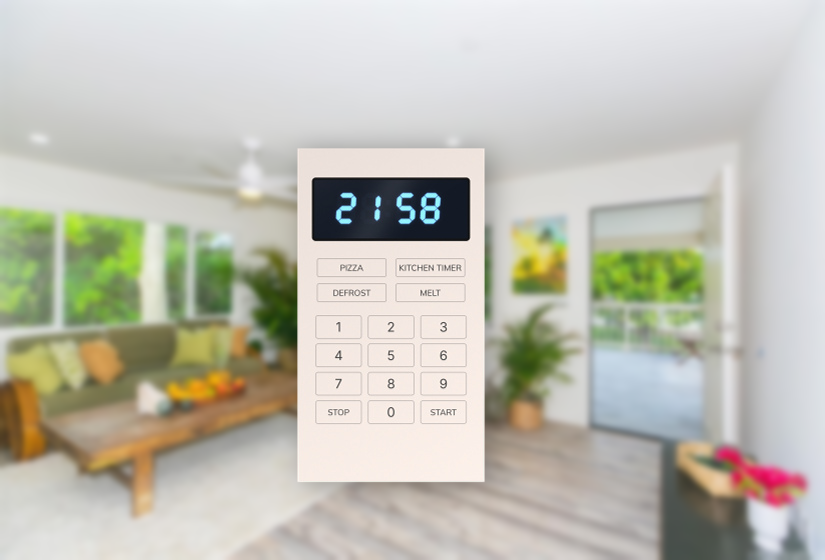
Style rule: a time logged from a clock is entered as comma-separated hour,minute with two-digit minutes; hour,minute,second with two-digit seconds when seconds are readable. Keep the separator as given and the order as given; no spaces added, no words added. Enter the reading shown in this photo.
21,58
